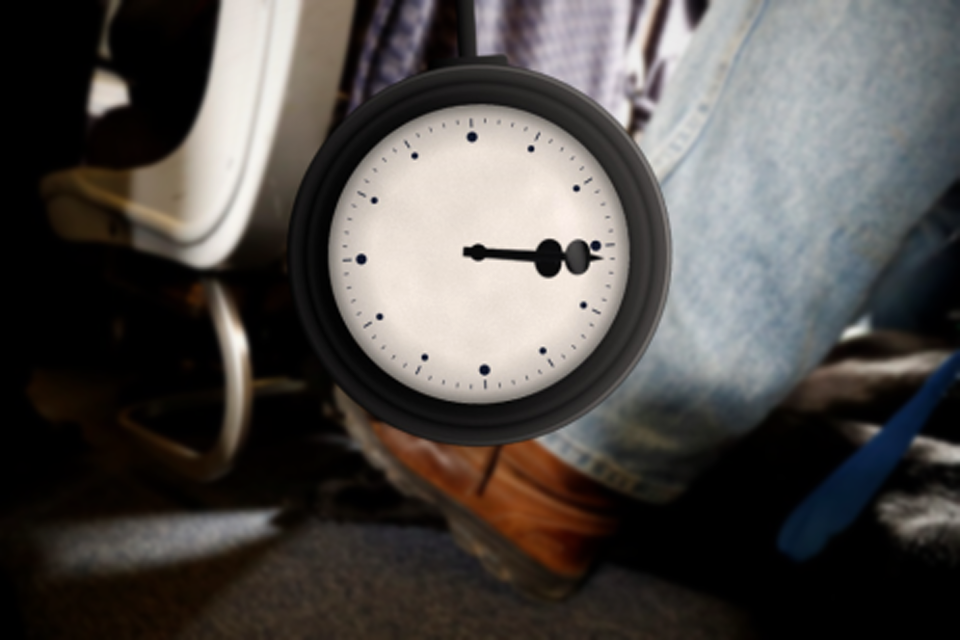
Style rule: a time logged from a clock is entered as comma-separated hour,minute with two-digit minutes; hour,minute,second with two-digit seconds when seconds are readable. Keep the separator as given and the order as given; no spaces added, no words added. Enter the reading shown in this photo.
3,16
